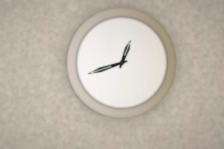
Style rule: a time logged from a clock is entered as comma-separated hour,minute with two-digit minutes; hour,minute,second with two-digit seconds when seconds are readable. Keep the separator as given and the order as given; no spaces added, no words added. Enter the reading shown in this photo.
12,42
